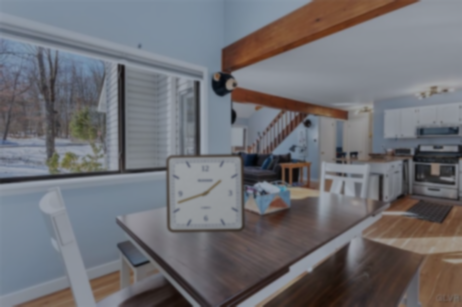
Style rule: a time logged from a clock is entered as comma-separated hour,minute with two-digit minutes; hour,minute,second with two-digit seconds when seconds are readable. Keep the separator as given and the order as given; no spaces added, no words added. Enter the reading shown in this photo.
1,42
